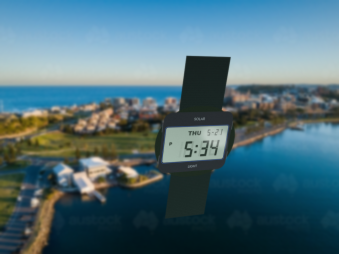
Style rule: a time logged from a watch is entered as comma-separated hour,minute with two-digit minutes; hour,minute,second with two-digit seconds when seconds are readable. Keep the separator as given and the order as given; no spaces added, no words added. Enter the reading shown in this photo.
5,34
